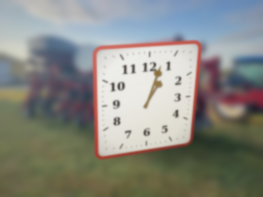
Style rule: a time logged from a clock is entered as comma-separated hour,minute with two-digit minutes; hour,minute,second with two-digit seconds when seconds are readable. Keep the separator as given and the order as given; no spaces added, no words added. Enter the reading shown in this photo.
1,03
